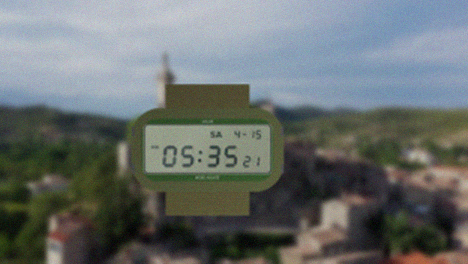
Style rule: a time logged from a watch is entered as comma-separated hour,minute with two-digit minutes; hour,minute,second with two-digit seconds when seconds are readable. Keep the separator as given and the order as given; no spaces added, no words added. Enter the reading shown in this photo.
5,35,21
